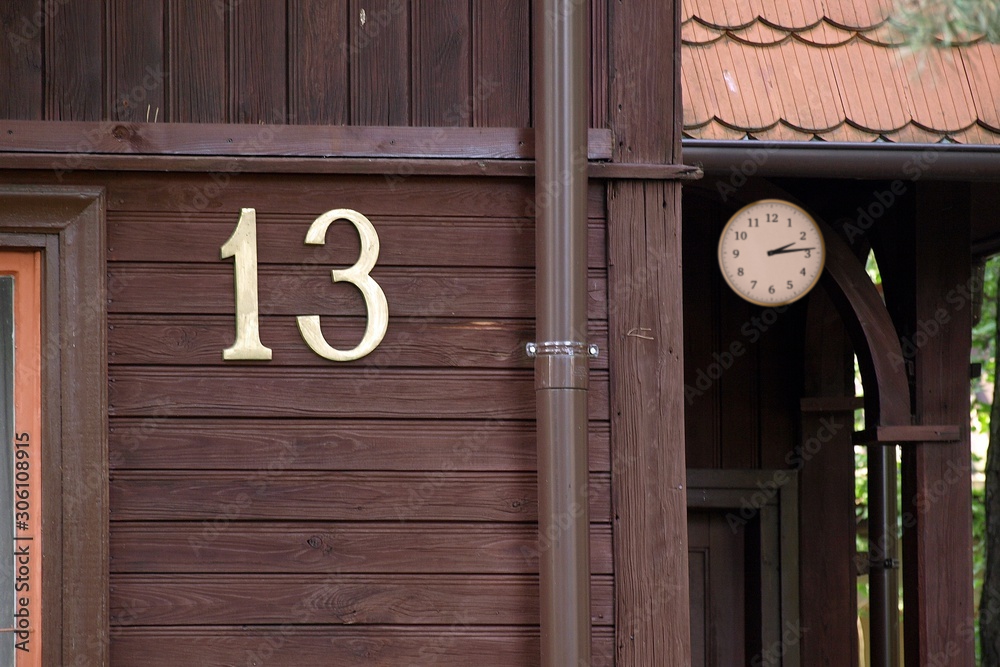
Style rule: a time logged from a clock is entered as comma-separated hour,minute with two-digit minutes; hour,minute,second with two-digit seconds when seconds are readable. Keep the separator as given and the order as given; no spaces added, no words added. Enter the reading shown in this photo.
2,14
